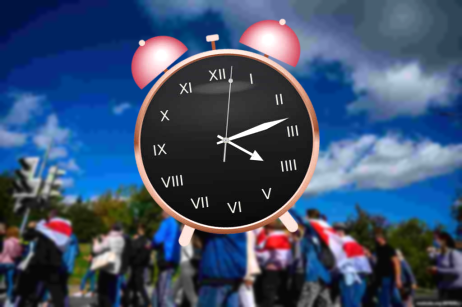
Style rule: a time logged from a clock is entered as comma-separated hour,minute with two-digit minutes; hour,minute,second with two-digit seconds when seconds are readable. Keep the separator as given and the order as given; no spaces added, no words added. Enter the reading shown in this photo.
4,13,02
